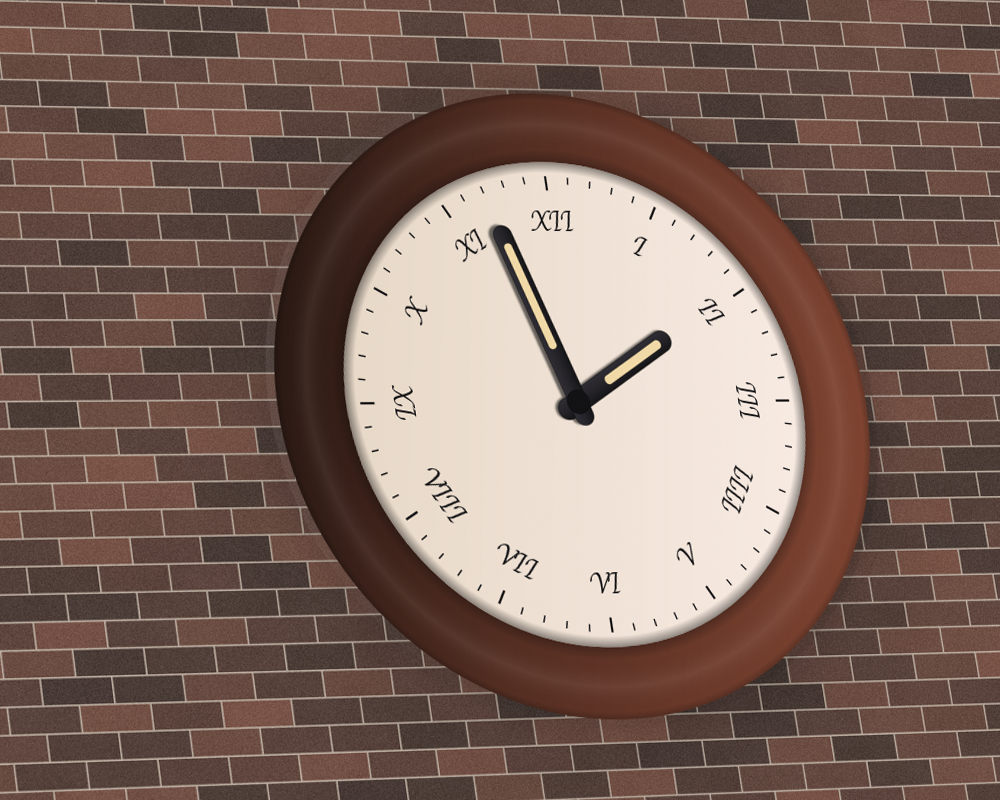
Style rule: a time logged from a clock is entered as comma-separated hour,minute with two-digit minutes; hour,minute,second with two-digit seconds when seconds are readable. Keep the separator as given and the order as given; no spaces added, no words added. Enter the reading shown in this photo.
1,57
